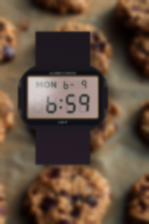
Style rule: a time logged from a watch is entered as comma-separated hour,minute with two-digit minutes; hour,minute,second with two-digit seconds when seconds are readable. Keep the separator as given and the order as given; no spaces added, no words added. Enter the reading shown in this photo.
6,59
